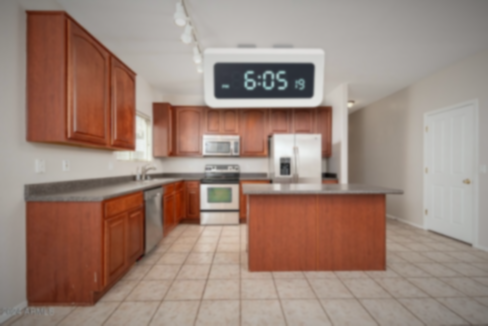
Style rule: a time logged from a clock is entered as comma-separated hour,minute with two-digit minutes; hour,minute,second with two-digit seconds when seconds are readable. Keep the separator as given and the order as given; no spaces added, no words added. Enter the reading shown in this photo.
6,05
